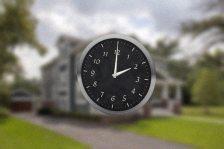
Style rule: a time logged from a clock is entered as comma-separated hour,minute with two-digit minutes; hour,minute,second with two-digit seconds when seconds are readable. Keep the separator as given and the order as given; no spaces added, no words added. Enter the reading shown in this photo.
2,00
